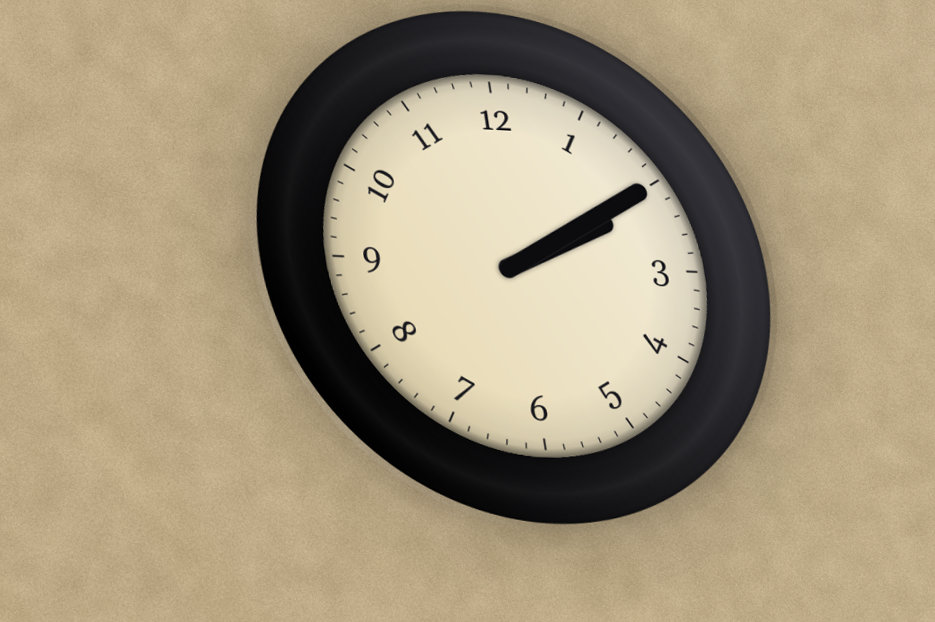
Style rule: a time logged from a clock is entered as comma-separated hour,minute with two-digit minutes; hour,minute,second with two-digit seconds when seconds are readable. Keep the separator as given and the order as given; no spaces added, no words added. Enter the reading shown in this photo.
2,10
